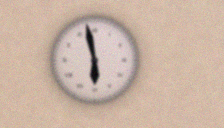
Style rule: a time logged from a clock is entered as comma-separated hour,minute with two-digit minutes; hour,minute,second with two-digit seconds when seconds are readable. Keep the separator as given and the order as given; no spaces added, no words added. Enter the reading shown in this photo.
5,58
